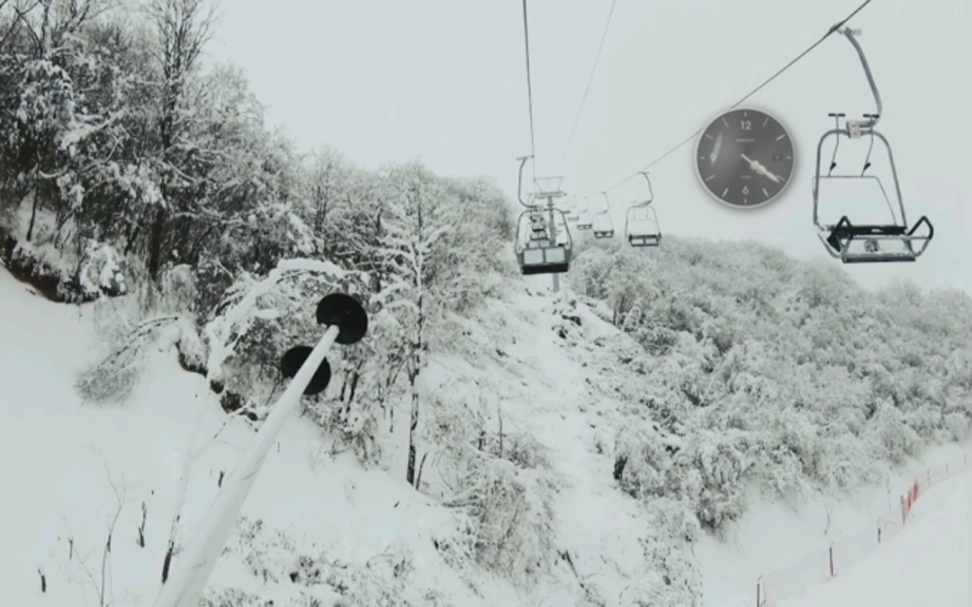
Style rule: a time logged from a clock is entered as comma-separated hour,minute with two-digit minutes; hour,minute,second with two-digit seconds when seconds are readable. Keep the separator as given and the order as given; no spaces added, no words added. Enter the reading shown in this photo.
4,21
